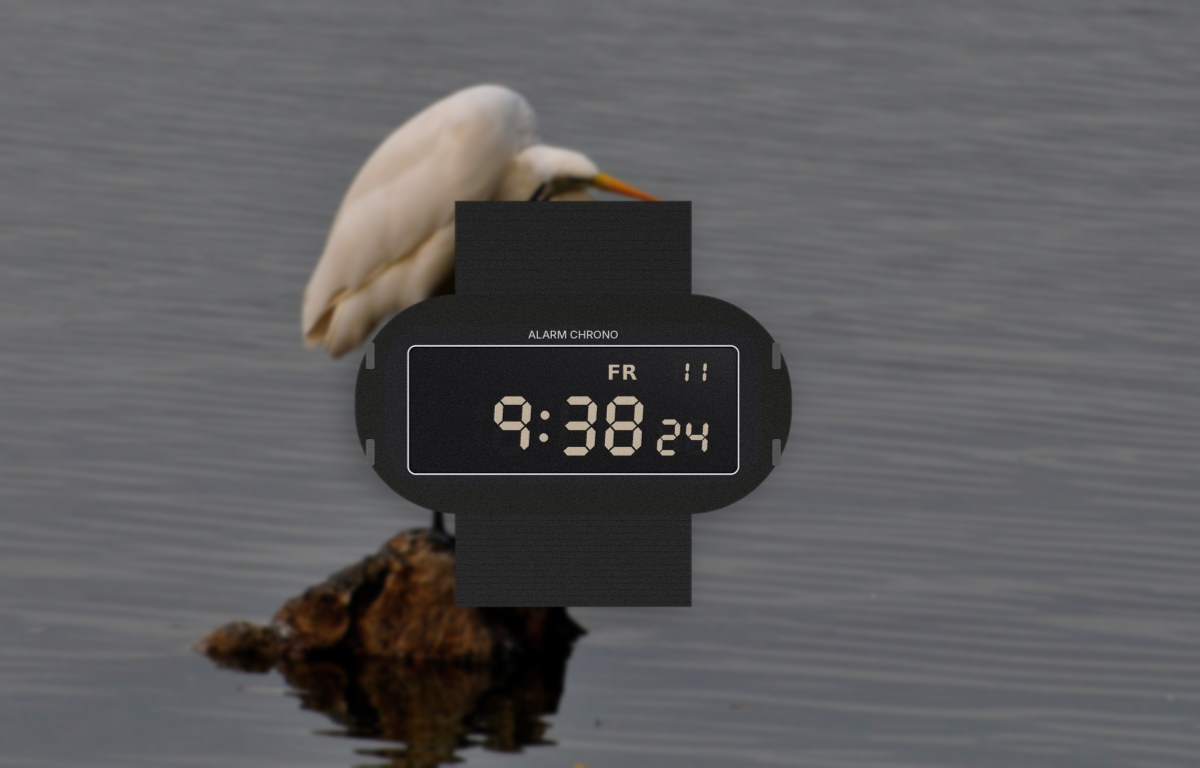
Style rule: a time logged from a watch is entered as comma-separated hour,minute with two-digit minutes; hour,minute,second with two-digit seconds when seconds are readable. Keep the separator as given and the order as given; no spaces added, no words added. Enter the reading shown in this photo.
9,38,24
